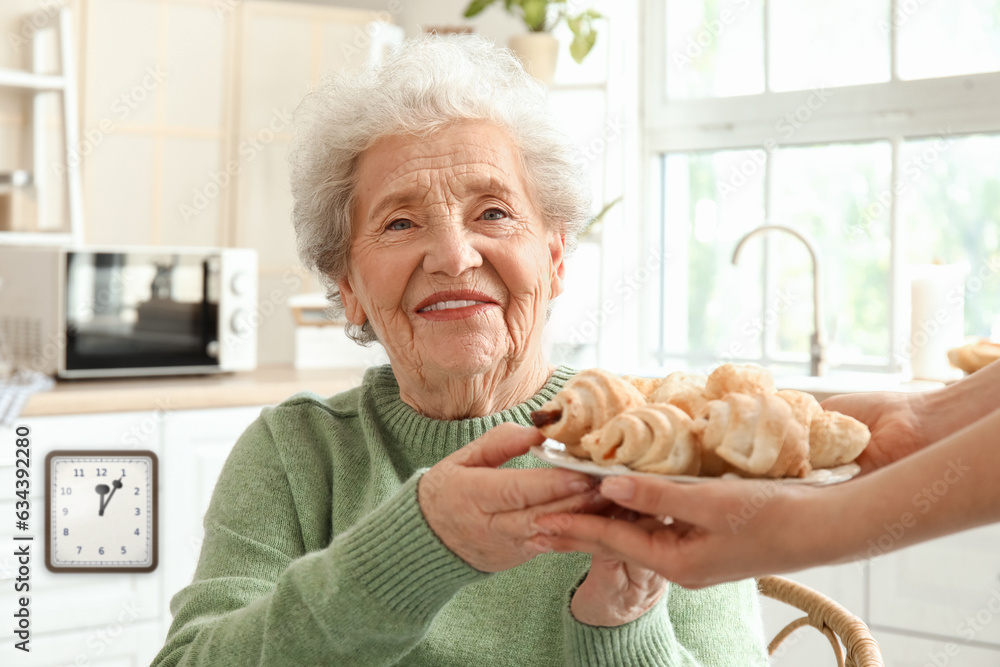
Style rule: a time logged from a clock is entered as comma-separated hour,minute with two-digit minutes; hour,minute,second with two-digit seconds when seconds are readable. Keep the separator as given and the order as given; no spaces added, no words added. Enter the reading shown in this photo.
12,05
